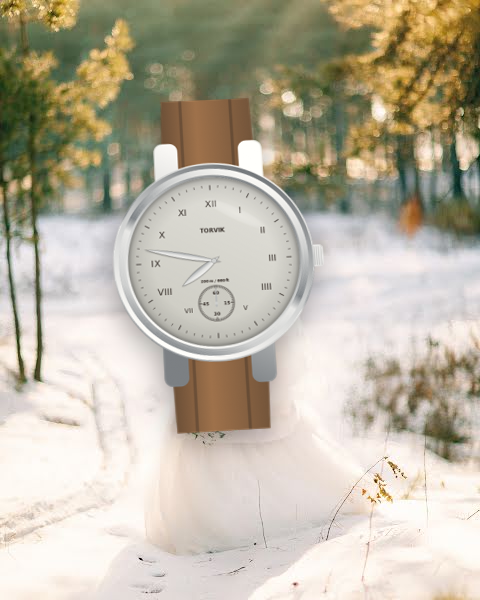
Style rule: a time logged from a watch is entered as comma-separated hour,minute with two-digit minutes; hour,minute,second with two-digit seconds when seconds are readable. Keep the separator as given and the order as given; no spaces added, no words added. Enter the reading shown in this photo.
7,47
